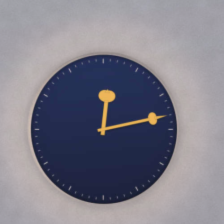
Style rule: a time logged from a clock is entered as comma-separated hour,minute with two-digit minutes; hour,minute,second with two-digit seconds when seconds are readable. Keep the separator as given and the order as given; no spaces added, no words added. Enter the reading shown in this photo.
12,13
